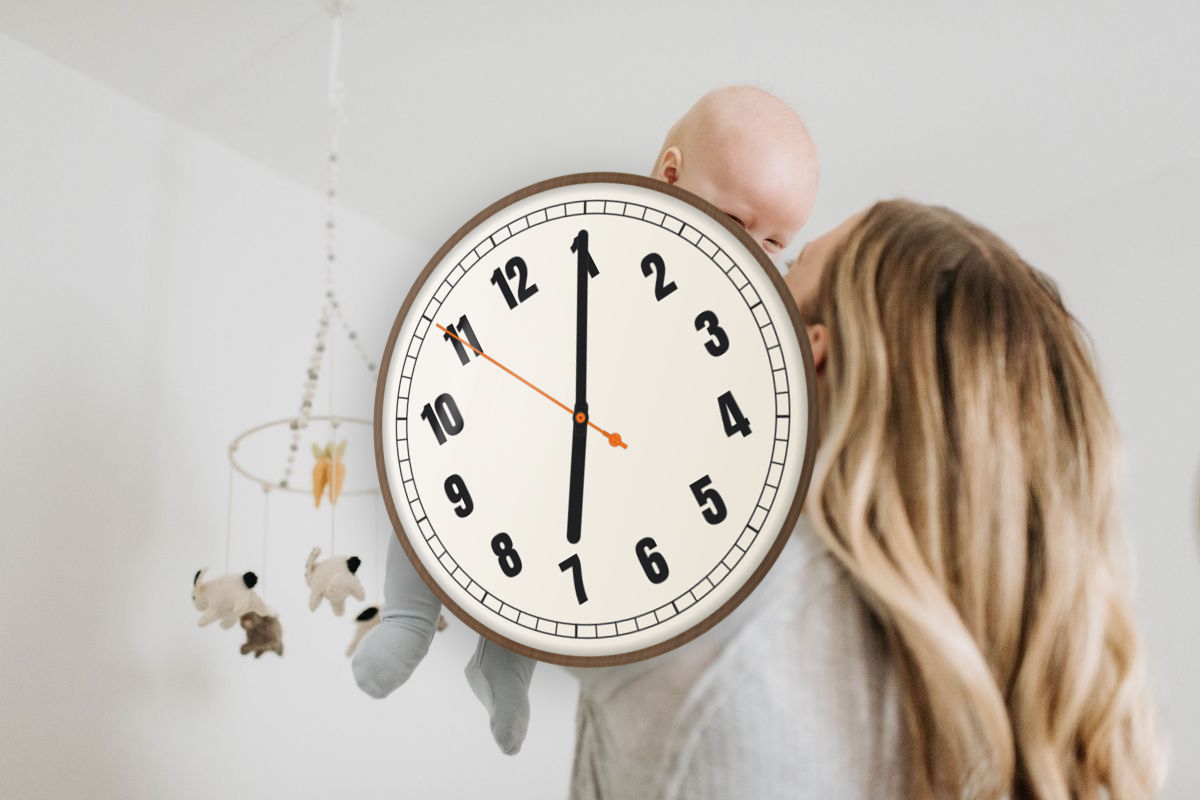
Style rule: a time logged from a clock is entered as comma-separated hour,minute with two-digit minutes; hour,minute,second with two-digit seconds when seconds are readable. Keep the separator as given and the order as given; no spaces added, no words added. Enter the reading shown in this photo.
7,04,55
